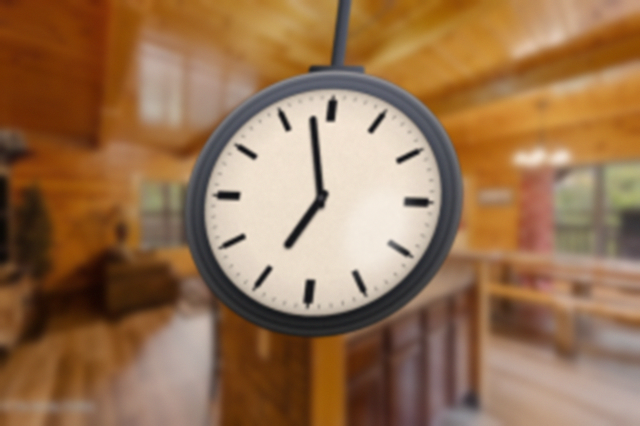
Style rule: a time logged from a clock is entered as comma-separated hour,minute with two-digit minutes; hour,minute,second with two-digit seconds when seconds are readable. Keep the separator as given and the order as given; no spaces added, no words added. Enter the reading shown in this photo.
6,58
